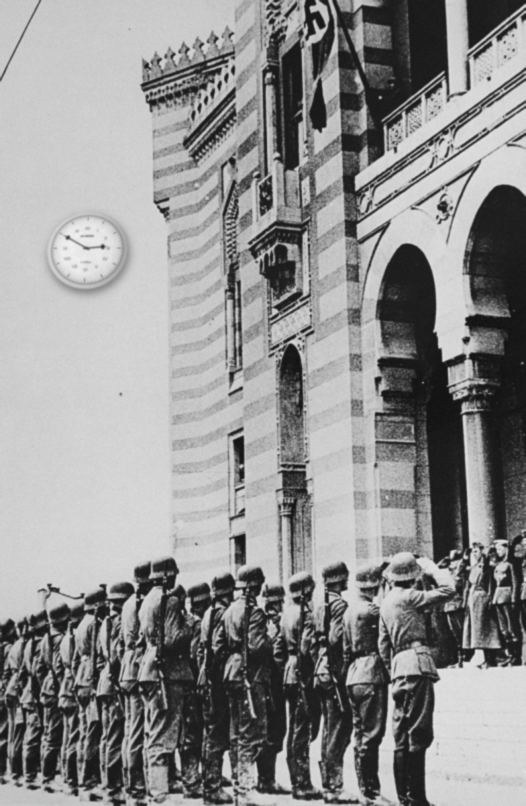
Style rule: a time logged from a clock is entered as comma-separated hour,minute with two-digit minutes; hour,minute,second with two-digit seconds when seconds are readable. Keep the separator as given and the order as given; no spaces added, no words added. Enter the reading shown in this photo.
2,50
